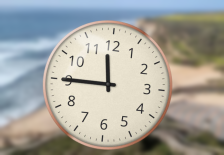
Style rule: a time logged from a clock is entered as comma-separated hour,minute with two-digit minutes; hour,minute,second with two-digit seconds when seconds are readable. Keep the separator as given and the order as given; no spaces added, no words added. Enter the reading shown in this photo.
11,45
